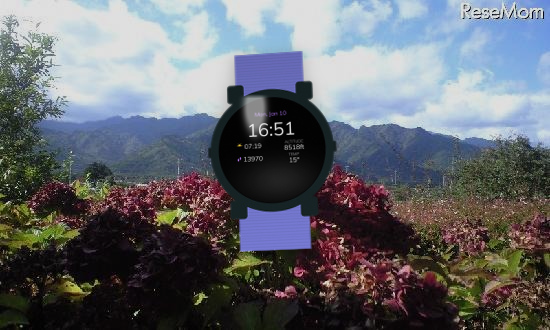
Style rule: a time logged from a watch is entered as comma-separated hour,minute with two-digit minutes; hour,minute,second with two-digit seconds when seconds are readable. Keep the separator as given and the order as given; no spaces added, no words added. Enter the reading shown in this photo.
16,51
